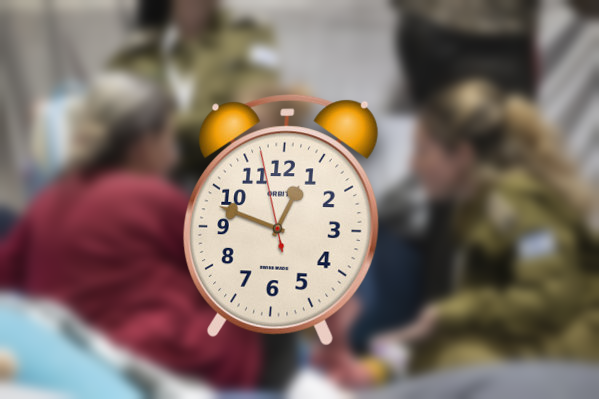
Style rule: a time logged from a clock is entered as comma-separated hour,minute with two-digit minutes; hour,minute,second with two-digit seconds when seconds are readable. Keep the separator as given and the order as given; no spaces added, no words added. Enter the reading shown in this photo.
12,47,57
